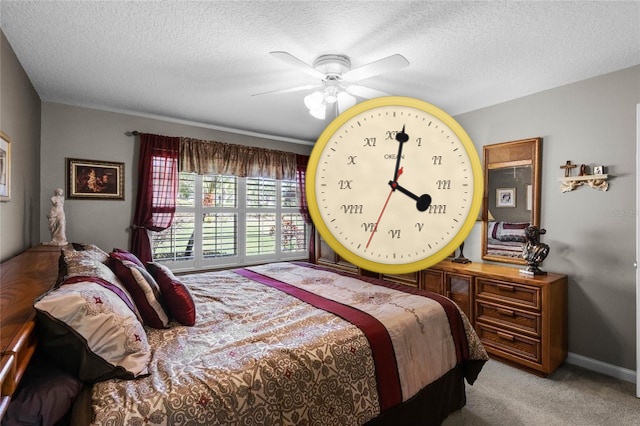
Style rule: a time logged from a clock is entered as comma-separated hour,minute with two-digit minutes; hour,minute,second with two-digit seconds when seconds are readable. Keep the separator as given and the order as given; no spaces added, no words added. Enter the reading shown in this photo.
4,01,34
